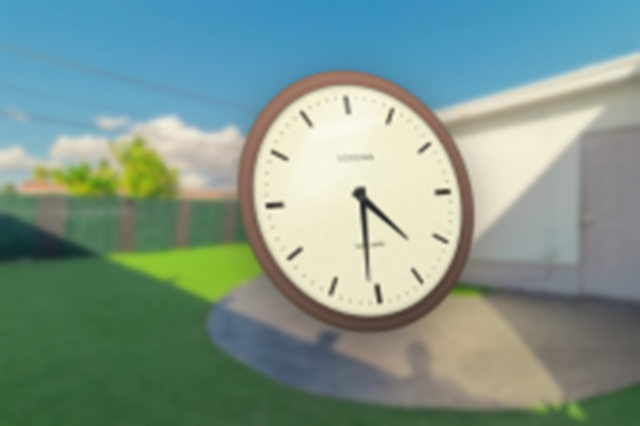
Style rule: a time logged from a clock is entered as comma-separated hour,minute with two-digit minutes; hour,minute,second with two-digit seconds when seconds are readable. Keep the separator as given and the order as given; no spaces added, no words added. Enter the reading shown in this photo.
4,31
